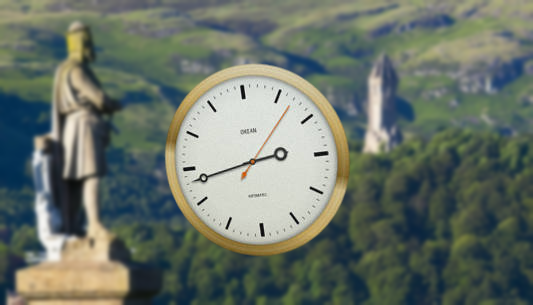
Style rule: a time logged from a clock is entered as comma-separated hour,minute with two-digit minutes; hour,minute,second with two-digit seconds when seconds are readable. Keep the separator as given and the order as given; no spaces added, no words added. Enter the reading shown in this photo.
2,43,07
